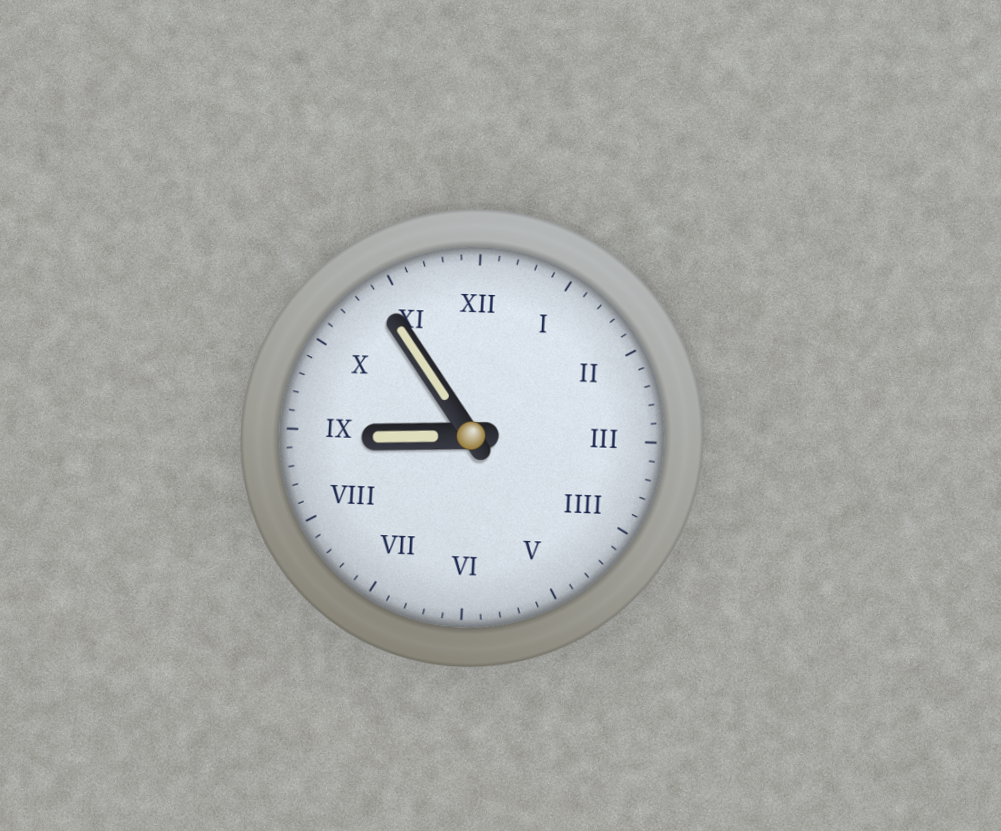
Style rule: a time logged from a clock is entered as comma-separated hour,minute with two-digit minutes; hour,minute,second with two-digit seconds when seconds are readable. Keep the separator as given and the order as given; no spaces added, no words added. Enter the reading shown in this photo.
8,54
